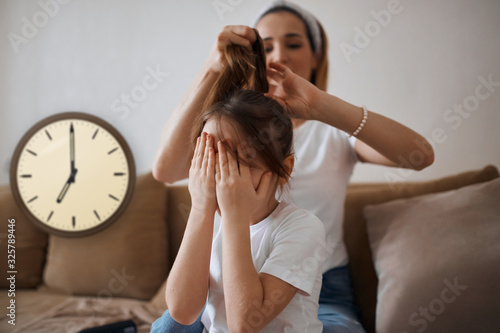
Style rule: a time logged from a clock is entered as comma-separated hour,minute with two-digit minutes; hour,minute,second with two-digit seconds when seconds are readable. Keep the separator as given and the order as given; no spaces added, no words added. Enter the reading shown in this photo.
7,00
